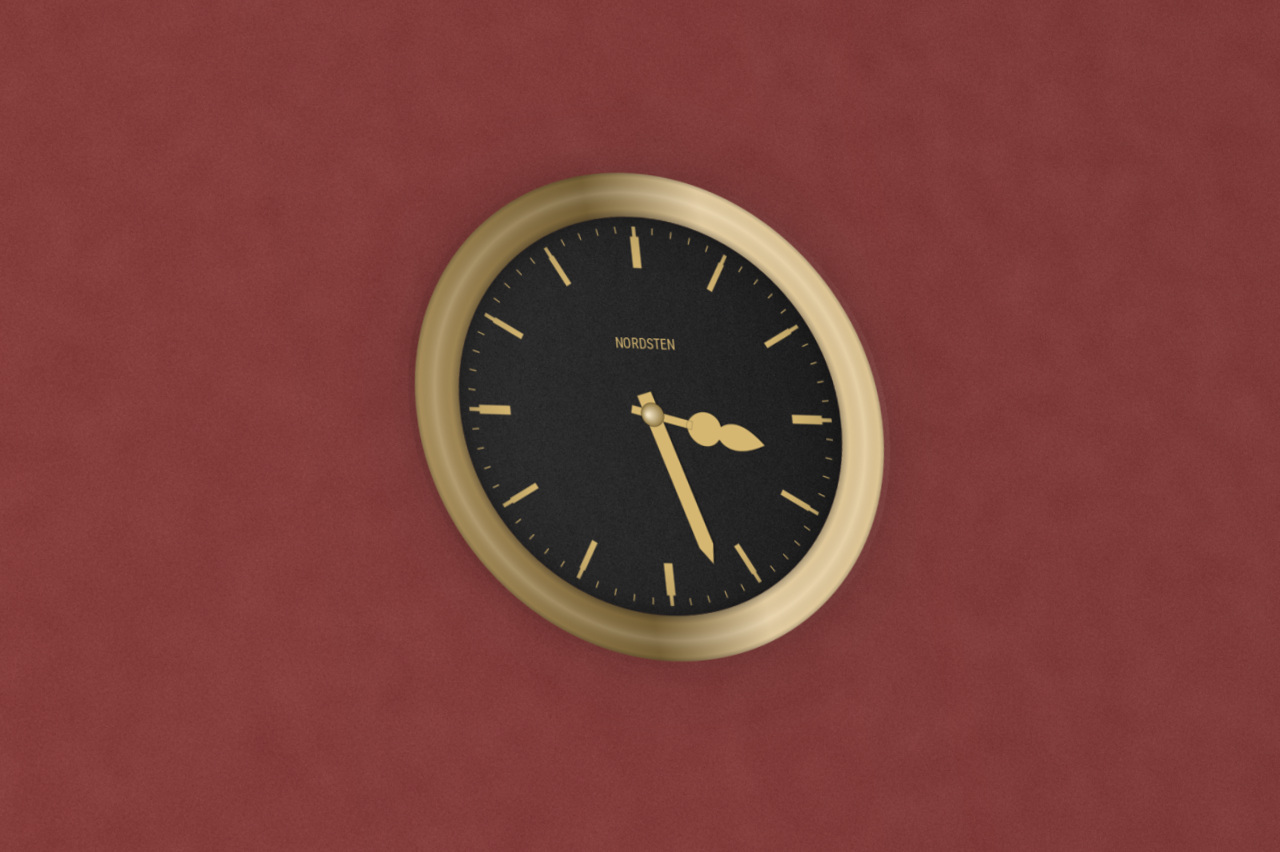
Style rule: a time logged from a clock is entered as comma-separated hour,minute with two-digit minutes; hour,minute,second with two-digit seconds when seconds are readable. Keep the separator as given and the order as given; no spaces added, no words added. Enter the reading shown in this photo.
3,27
